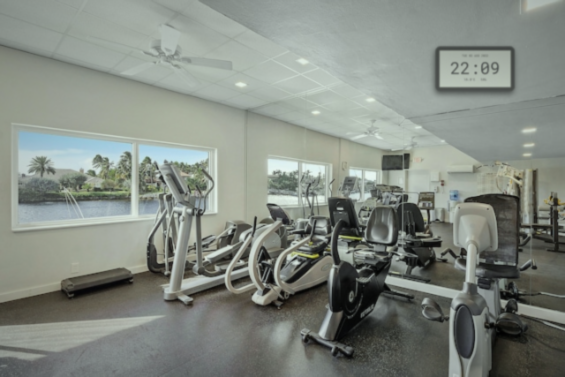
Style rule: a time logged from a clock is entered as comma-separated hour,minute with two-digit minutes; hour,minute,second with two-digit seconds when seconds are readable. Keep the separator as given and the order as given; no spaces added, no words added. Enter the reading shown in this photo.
22,09
